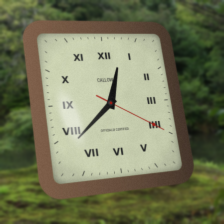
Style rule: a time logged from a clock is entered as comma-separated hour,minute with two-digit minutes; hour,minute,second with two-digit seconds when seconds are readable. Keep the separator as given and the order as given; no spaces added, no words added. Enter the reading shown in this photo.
12,38,20
